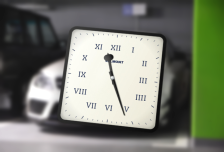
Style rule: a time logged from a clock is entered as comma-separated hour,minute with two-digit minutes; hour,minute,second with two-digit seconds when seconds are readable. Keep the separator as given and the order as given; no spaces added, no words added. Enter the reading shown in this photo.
11,26
